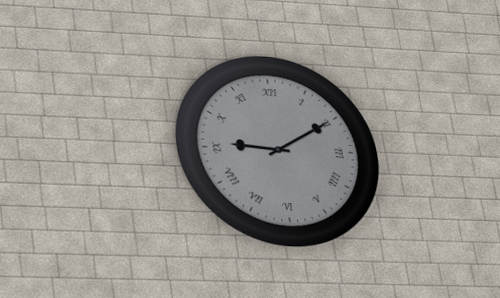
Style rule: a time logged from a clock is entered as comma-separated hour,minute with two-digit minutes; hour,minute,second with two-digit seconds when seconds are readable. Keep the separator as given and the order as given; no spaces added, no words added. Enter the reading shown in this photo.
9,10
